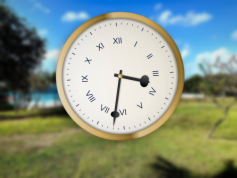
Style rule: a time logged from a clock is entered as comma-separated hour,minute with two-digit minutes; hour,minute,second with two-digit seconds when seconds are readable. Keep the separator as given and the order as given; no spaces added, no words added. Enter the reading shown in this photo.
3,32
